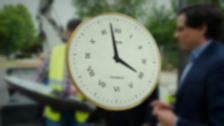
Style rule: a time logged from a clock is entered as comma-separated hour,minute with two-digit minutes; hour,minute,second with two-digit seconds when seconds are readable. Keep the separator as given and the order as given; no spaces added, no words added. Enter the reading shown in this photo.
3,58
